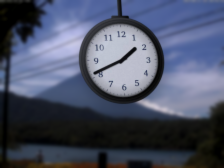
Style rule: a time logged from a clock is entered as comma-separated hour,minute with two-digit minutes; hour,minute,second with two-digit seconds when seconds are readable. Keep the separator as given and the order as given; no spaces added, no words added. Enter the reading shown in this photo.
1,41
